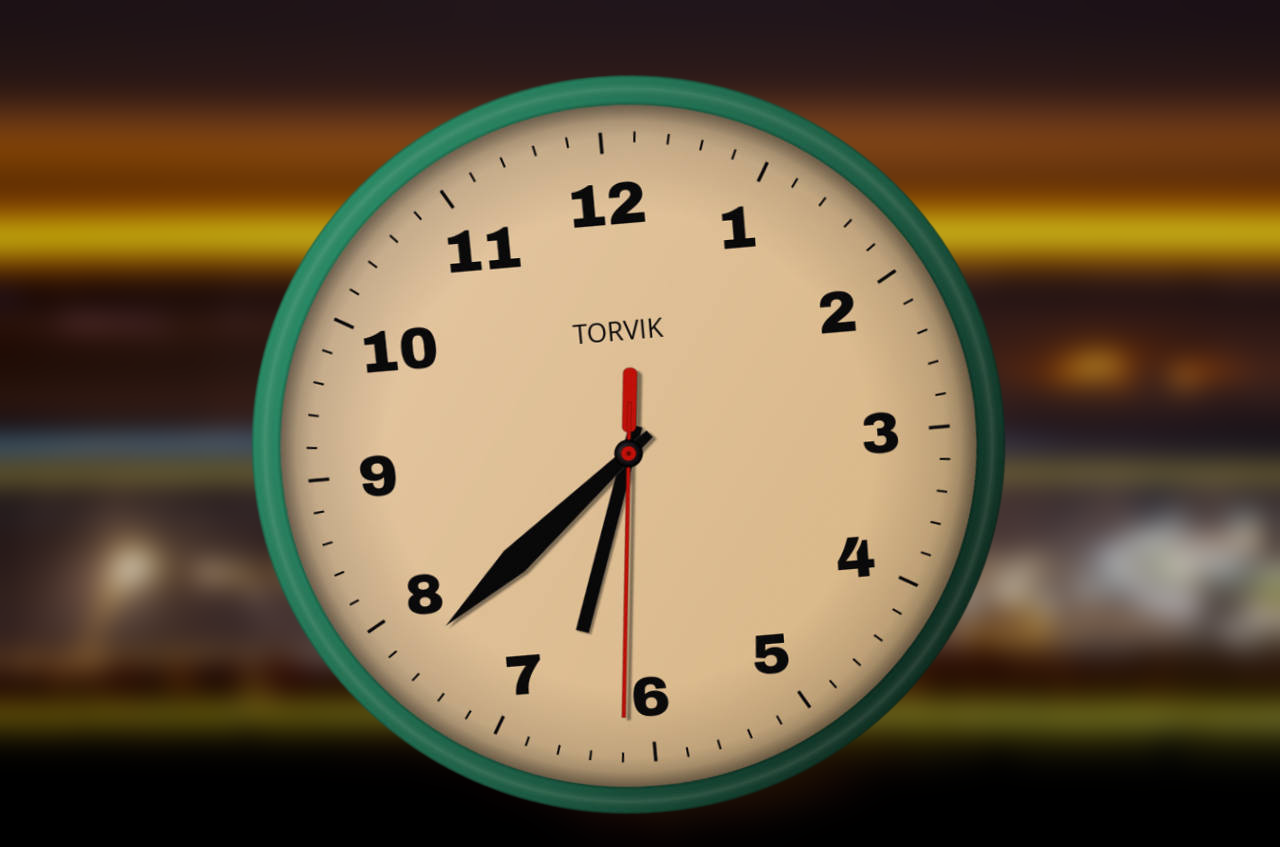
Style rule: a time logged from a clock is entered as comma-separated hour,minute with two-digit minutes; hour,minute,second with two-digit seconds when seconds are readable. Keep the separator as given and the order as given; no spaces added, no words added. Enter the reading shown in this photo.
6,38,31
